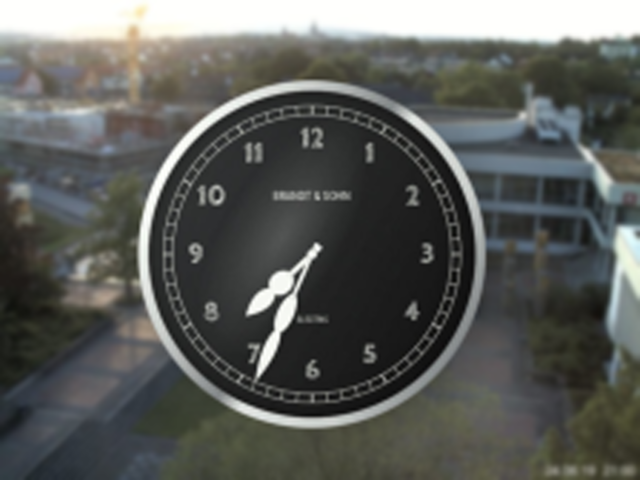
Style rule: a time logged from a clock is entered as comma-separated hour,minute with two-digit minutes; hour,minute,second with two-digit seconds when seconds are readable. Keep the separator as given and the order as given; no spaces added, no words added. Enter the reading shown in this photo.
7,34
